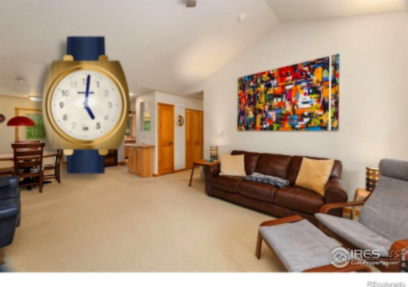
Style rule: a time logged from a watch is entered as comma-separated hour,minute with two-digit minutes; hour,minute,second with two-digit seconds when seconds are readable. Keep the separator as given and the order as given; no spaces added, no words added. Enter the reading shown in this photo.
5,01
